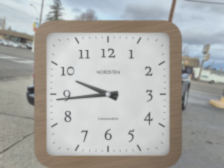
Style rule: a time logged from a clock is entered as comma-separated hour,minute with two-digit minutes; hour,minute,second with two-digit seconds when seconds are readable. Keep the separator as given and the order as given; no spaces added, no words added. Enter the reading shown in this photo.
9,44
